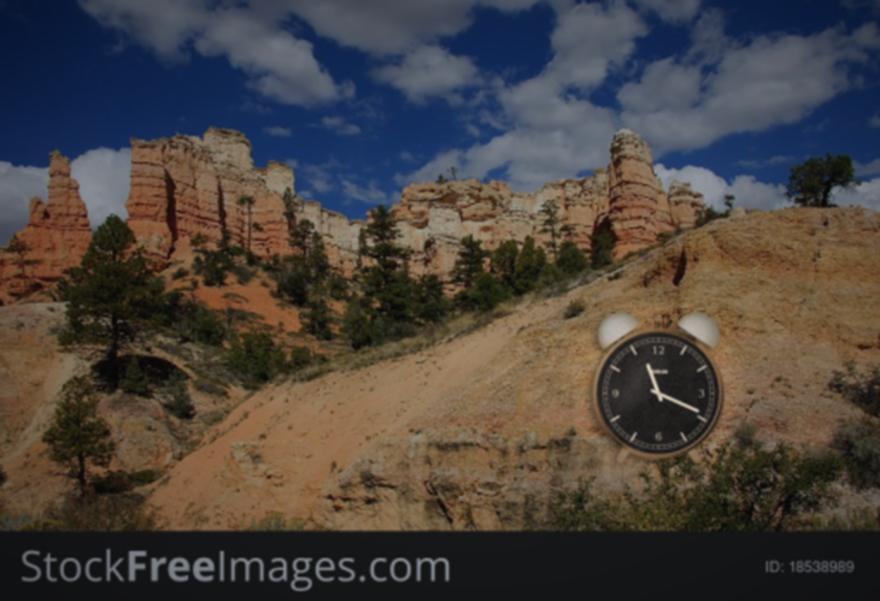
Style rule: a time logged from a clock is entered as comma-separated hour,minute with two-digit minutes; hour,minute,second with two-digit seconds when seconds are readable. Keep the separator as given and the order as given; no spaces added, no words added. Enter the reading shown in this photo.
11,19
